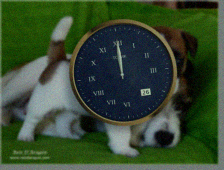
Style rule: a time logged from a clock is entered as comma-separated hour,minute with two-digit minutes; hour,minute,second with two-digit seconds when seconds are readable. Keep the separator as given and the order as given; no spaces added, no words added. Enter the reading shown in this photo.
12,00
